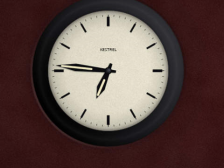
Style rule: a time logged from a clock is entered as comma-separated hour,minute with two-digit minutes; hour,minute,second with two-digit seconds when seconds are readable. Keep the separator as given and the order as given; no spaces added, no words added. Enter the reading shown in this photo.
6,46
